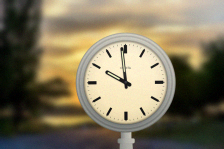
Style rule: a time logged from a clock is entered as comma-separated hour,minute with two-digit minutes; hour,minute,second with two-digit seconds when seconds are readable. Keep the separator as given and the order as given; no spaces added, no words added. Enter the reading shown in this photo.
9,59
